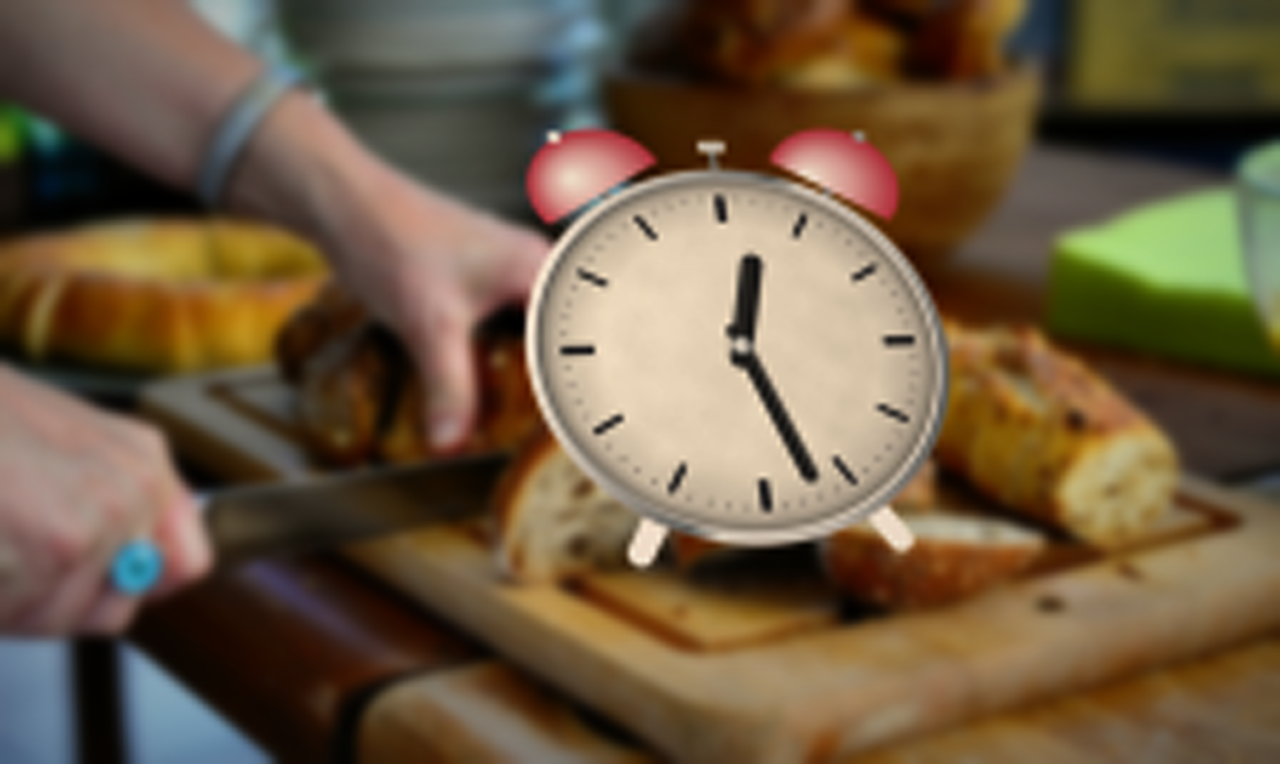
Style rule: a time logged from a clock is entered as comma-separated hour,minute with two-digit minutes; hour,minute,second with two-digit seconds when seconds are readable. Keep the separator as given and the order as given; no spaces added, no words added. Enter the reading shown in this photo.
12,27
